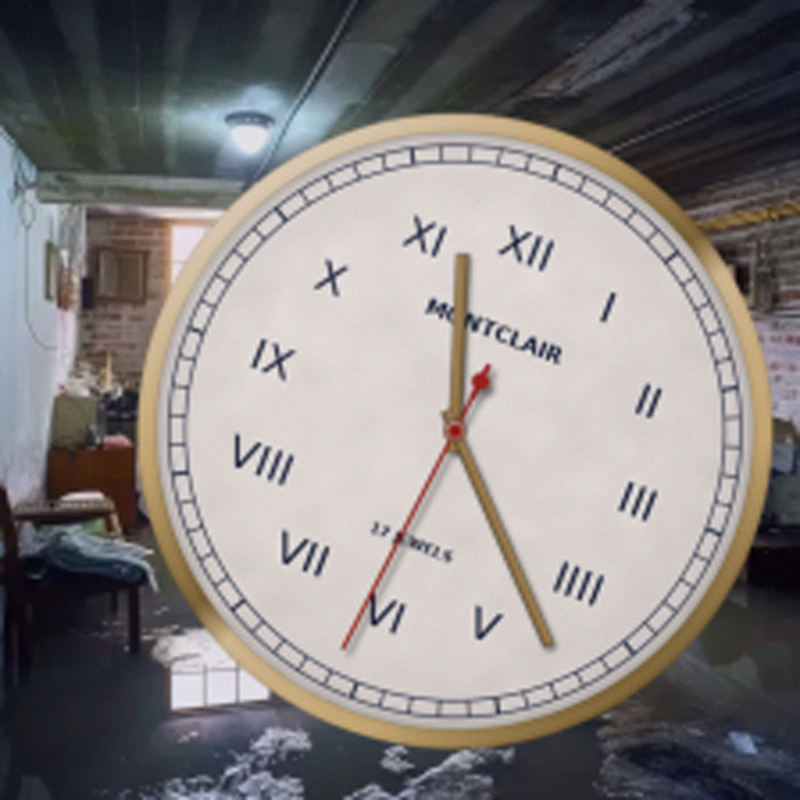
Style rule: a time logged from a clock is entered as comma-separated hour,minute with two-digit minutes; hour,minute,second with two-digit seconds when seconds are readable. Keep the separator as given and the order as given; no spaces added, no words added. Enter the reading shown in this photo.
11,22,31
